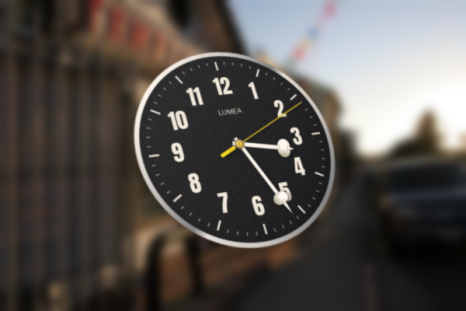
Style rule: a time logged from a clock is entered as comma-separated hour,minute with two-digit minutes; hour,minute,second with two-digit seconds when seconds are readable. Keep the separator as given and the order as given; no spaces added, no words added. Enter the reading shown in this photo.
3,26,11
